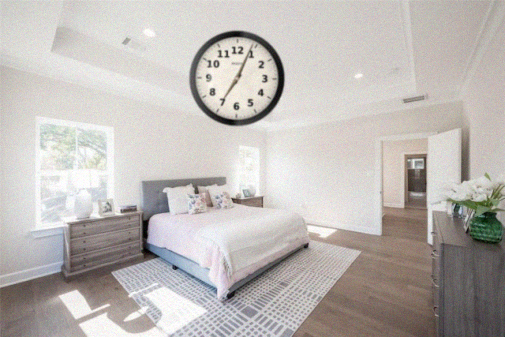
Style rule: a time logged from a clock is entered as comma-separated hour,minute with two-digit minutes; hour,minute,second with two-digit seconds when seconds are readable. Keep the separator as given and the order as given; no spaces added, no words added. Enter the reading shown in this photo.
7,04
